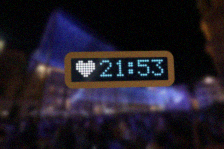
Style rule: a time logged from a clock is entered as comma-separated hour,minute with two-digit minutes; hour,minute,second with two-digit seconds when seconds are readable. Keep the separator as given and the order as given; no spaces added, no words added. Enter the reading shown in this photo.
21,53
